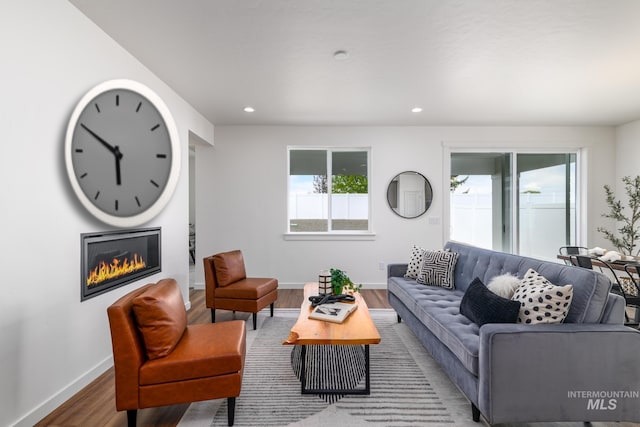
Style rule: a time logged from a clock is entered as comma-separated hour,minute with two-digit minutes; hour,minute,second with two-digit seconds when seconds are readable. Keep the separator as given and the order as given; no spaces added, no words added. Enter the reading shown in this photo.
5,50
